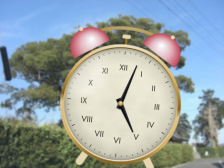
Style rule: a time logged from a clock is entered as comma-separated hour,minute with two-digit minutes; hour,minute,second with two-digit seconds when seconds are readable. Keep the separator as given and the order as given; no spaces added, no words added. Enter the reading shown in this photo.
5,03
